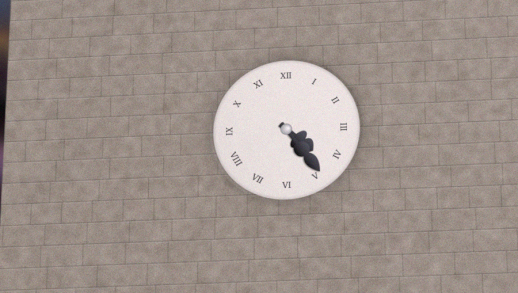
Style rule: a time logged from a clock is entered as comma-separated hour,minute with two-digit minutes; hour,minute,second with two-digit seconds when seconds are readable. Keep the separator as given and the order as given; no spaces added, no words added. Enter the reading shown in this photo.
4,24
